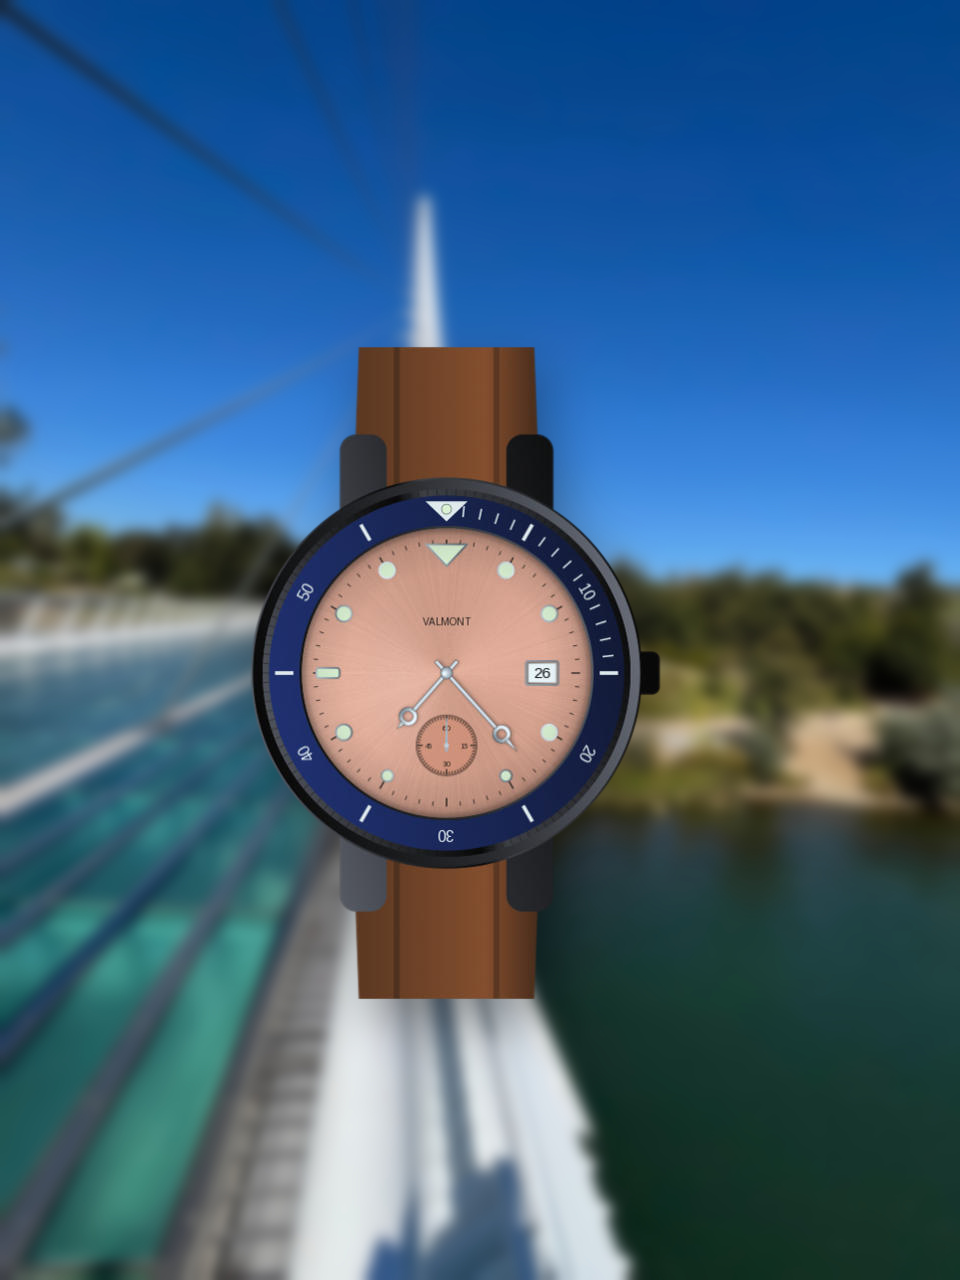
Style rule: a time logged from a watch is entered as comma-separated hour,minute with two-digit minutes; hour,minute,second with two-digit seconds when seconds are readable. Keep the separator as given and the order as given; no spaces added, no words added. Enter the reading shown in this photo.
7,23
